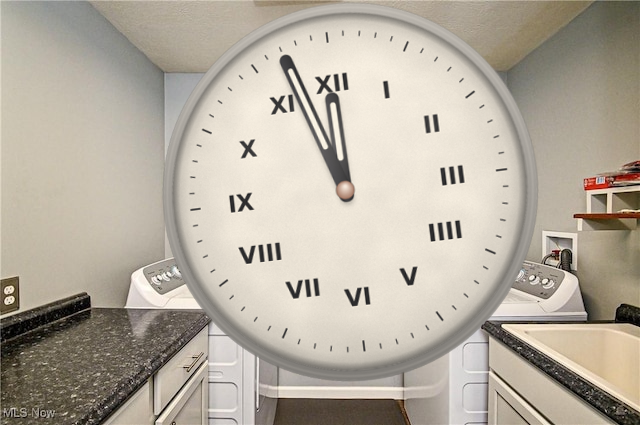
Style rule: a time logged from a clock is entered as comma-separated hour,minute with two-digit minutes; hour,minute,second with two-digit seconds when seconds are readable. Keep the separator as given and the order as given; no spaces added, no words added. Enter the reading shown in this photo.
11,57
